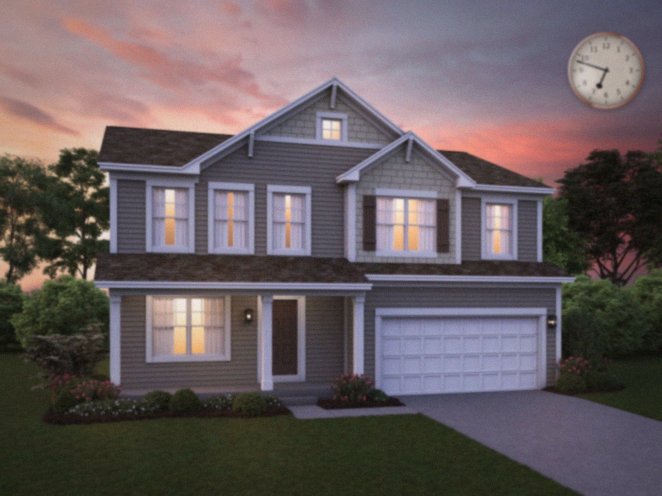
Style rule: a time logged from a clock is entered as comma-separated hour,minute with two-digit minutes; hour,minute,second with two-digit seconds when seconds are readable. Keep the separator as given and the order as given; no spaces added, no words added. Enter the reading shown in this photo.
6,48
